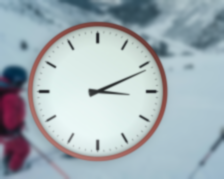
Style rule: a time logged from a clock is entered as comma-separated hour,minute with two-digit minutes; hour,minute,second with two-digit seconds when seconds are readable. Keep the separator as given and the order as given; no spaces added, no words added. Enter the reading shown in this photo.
3,11
